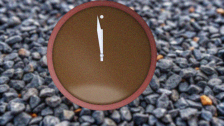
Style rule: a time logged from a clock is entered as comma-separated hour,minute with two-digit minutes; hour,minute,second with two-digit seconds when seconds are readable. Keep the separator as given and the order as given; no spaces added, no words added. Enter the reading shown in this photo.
11,59
